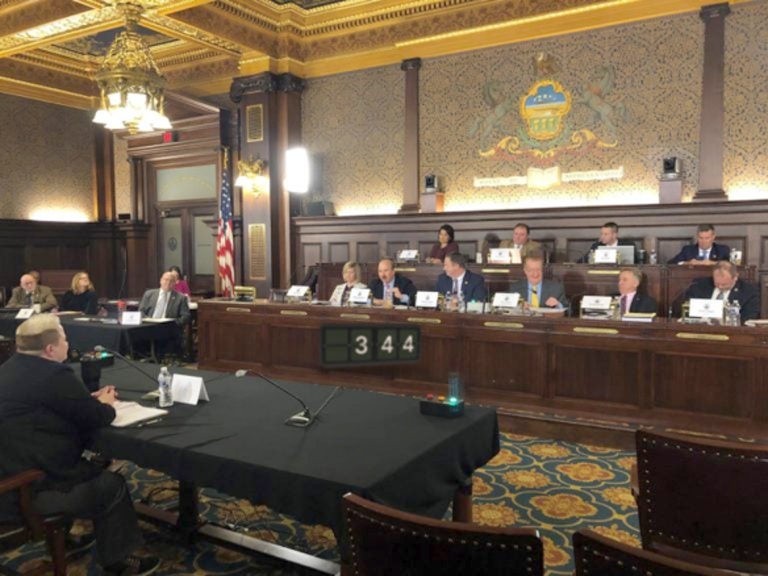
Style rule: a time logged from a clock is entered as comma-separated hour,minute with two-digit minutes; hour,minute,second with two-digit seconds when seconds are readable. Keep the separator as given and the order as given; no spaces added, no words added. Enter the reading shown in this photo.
3,44
